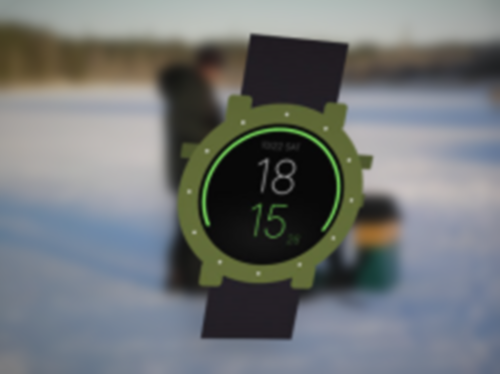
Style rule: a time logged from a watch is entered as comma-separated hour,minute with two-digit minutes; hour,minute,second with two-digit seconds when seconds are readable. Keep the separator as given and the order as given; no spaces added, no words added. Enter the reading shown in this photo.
18,15
